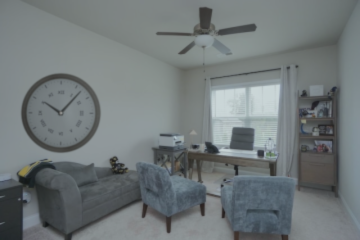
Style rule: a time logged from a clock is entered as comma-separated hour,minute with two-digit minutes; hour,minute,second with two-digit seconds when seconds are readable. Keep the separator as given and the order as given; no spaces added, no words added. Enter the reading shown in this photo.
10,07
